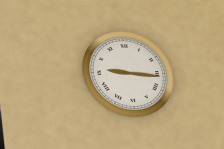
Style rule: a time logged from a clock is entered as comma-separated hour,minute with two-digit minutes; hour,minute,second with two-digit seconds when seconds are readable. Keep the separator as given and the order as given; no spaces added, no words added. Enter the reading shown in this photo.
9,16
